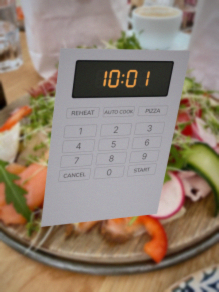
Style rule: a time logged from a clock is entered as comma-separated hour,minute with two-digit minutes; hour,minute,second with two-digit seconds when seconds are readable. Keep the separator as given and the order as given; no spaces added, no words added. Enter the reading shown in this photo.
10,01
